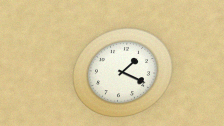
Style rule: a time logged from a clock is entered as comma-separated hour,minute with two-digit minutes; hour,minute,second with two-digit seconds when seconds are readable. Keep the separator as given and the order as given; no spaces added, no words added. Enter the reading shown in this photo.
1,19
